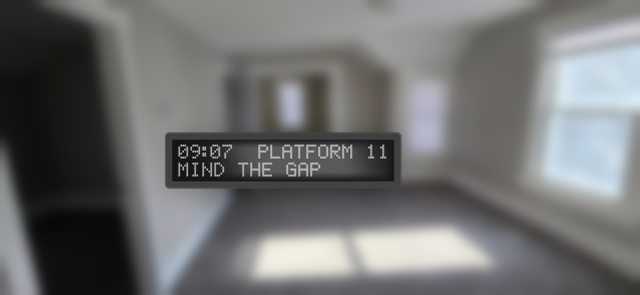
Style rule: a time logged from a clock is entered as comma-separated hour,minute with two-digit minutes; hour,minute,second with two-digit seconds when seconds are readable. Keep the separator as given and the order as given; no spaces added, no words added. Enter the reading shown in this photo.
9,07
